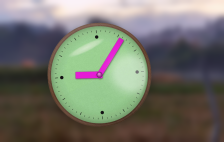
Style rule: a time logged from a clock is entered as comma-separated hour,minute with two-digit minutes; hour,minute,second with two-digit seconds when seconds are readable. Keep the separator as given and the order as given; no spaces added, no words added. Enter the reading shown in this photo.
9,06
